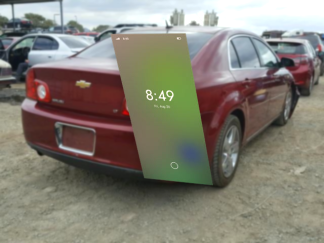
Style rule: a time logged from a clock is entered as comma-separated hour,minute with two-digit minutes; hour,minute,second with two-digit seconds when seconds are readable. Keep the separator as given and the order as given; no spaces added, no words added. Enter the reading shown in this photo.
8,49
